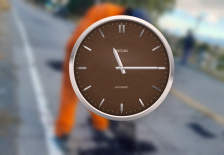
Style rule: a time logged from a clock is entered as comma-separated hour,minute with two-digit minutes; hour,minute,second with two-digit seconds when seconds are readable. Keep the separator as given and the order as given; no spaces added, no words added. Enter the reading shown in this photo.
11,15
